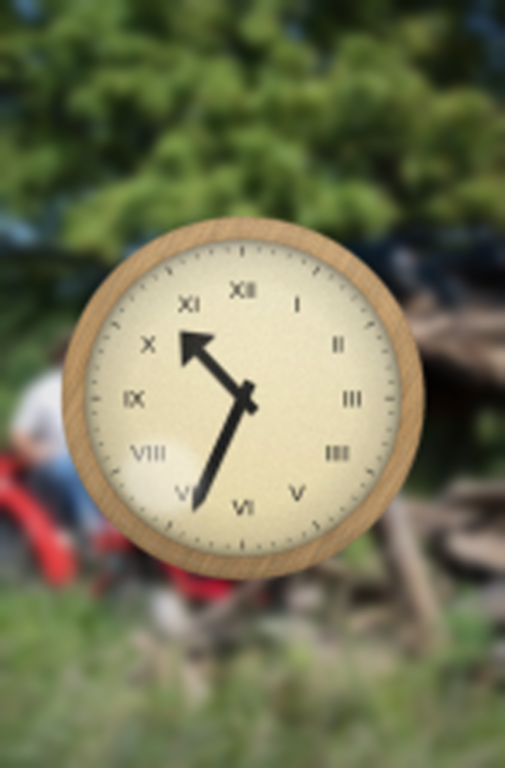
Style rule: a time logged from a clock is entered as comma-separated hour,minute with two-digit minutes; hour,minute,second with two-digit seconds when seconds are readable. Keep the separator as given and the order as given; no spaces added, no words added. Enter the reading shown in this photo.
10,34
